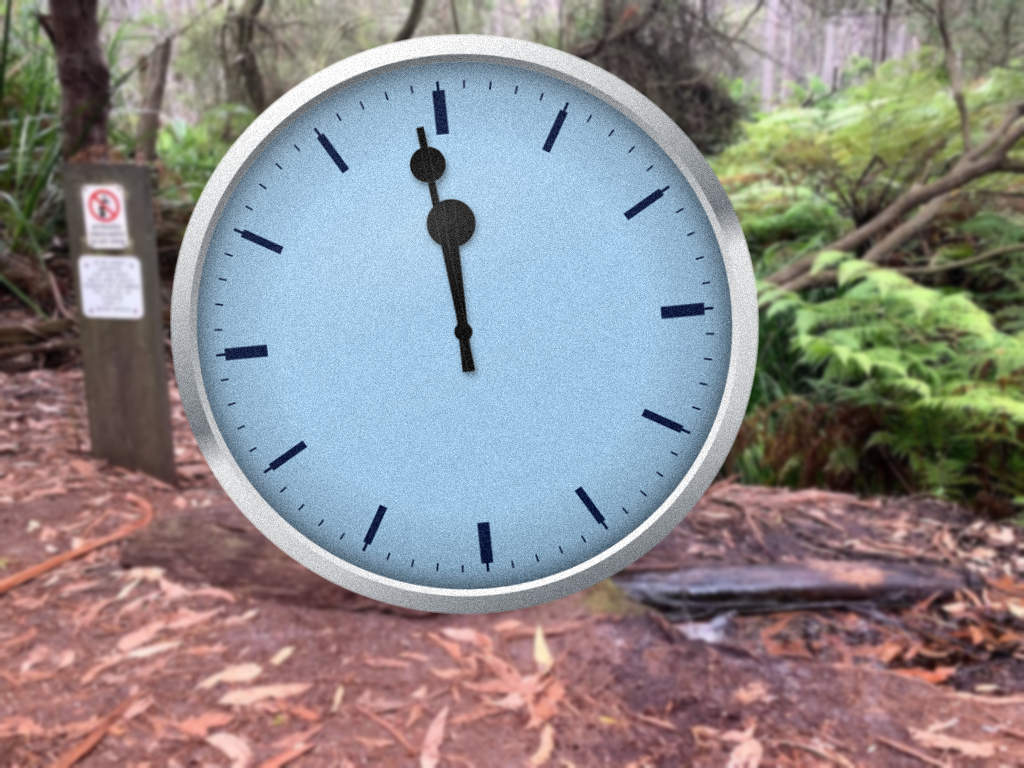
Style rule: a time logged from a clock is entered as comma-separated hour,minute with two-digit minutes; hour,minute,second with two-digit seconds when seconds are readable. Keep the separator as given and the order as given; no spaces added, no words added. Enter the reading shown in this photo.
11,59
